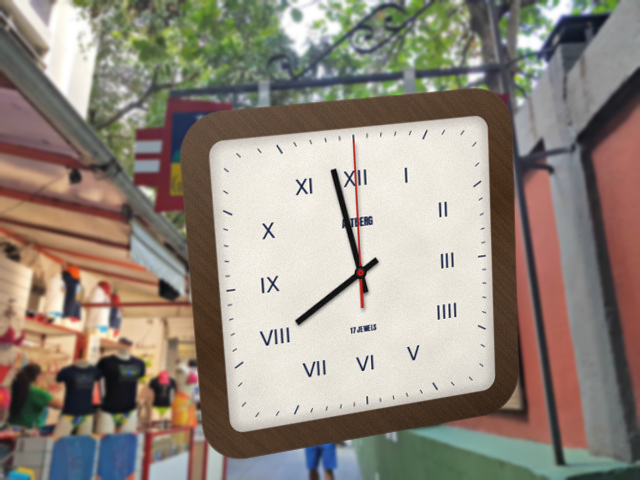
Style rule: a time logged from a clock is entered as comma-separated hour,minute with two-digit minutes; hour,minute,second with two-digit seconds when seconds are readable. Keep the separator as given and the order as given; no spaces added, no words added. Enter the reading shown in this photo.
7,58,00
